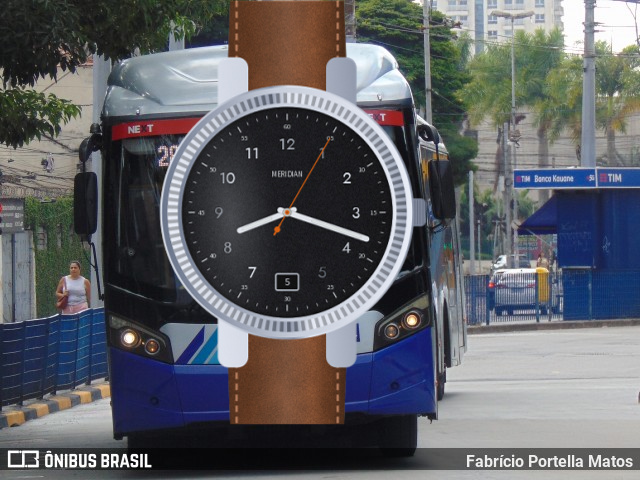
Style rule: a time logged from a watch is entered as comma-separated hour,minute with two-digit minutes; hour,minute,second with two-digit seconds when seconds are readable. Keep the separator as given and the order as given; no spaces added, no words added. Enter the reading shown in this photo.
8,18,05
